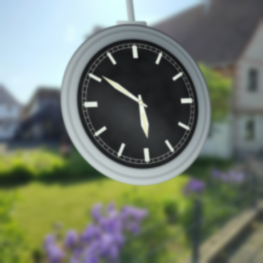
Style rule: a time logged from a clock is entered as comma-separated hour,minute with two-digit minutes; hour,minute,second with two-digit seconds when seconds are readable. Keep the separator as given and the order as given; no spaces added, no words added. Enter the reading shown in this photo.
5,51
